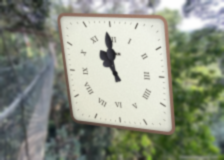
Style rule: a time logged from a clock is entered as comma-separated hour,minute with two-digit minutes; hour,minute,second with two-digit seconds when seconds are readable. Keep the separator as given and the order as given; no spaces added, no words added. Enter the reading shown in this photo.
10,59
